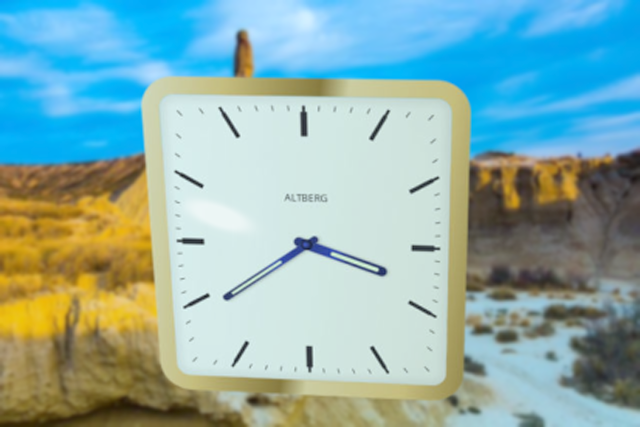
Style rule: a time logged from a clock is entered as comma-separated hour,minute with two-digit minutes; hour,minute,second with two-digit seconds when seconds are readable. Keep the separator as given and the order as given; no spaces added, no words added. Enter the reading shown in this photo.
3,39
